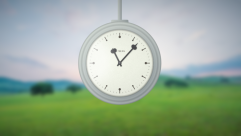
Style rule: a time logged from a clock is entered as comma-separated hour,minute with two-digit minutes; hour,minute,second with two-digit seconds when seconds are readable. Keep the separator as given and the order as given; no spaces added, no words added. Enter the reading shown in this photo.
11,07
